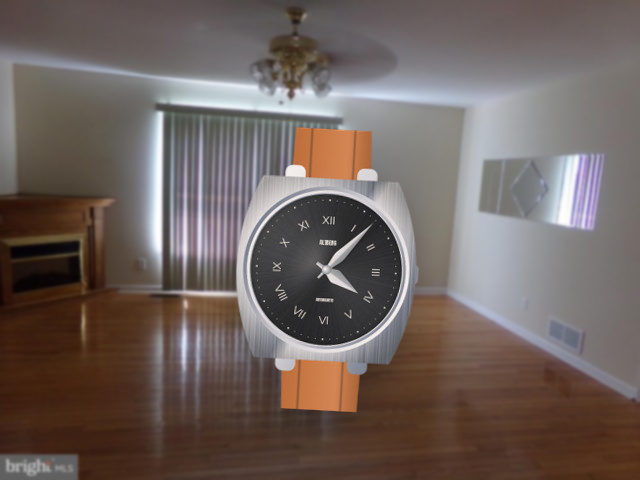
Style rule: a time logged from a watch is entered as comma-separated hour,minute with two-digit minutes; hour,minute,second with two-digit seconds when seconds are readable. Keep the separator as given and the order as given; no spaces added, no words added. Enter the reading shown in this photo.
4,07
